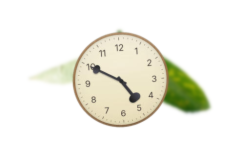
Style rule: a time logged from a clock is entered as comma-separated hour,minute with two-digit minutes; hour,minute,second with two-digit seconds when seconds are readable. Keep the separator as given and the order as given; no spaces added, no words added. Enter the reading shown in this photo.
4,50
